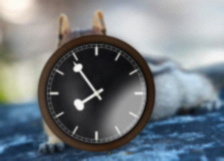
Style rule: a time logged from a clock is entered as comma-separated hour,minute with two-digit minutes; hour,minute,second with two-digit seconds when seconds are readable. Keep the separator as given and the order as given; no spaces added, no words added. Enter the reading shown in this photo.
7,54
